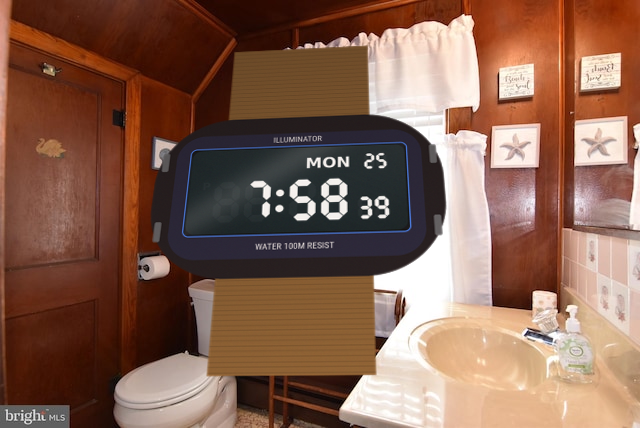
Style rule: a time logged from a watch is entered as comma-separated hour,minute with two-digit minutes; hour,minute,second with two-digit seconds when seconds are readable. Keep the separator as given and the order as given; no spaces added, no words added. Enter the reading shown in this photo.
7,58,39
